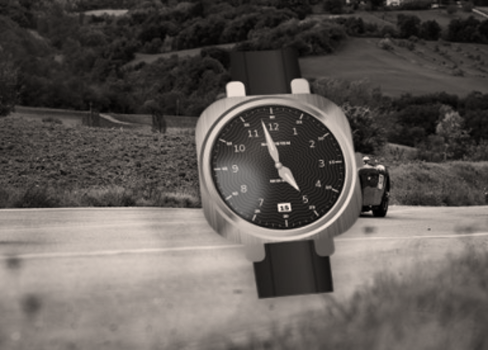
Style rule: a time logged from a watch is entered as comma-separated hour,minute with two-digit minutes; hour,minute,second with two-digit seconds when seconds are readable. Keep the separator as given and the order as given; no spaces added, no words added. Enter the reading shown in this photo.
4,58
